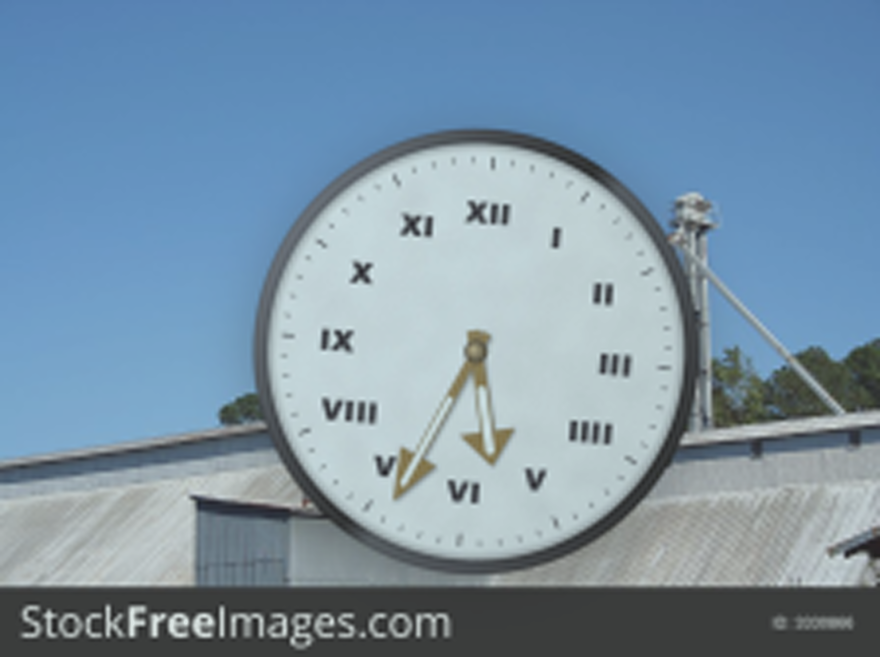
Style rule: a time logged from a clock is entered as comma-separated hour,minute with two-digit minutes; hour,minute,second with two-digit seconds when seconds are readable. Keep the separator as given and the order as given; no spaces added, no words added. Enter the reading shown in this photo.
5,34
